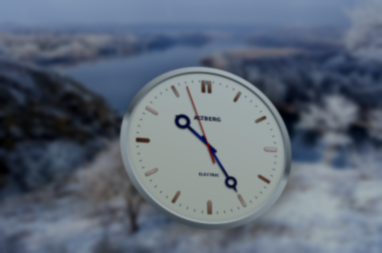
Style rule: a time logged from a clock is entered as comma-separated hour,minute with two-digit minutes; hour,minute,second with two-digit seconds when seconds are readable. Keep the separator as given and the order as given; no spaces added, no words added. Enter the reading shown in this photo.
10,24,57
